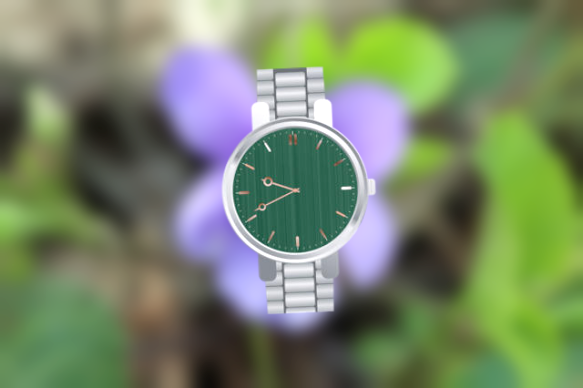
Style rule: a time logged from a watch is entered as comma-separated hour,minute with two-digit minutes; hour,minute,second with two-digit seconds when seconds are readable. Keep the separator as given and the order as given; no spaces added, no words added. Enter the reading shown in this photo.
9,41
